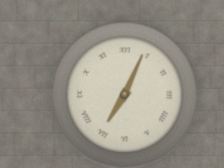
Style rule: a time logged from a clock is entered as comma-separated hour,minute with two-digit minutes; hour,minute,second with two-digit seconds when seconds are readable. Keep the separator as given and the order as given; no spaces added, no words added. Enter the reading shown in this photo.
7,04
